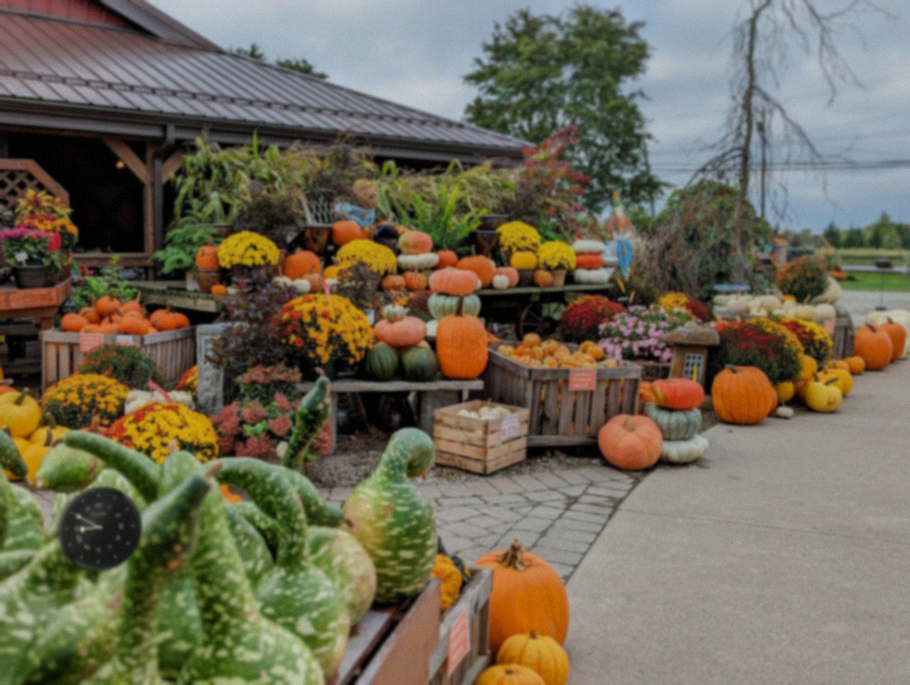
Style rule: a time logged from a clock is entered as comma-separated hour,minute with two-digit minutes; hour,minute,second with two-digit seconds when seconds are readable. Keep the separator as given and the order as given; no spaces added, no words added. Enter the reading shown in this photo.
8,50
